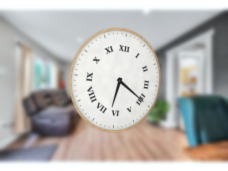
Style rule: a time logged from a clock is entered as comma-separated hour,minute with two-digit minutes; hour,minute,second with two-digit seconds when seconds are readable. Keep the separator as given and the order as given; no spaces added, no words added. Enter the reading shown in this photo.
6,20
